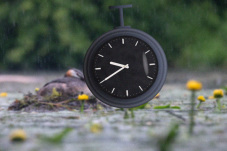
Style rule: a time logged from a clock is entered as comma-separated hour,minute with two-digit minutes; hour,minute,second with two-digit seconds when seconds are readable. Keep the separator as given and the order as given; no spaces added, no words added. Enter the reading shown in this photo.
9,40
